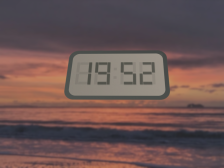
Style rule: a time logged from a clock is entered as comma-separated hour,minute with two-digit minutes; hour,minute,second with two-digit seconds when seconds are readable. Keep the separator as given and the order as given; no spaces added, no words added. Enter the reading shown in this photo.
19,52
